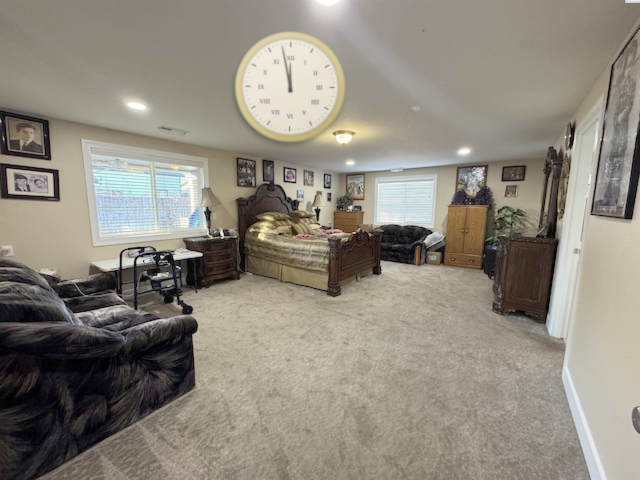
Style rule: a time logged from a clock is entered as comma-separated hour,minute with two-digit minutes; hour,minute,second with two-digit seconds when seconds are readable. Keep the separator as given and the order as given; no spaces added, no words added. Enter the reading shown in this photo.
11,58
